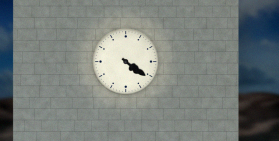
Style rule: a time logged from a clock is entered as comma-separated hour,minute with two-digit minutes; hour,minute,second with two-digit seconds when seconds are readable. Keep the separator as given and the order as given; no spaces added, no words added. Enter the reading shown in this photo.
4,21
